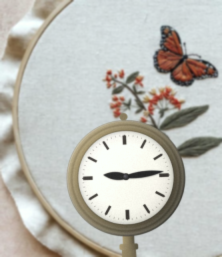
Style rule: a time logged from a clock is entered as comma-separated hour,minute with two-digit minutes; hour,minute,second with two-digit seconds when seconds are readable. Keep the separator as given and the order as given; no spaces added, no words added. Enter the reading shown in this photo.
9,14
